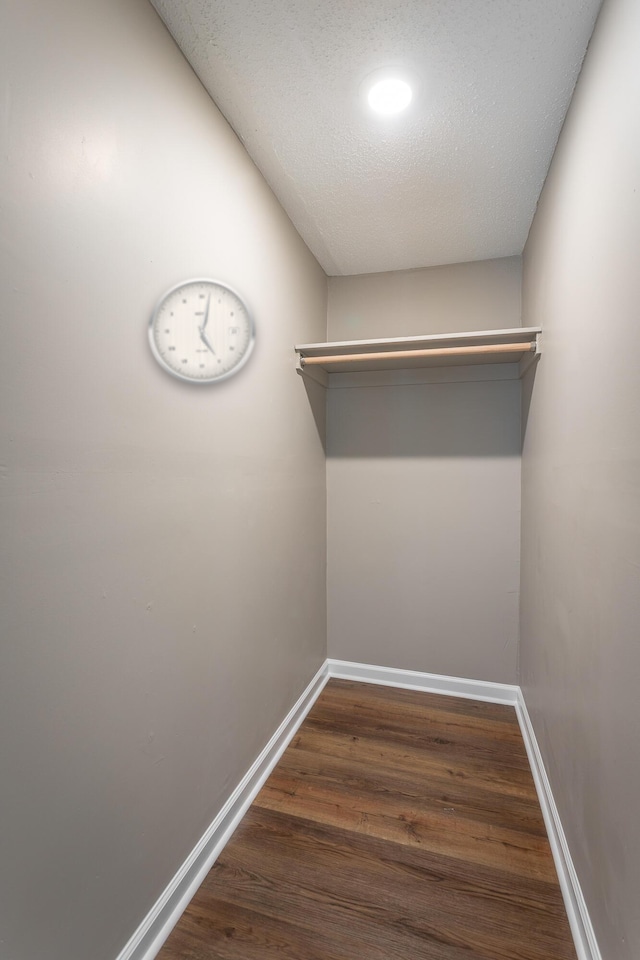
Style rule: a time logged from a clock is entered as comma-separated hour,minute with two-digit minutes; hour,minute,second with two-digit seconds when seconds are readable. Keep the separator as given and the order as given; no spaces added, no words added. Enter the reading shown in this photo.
5,02
